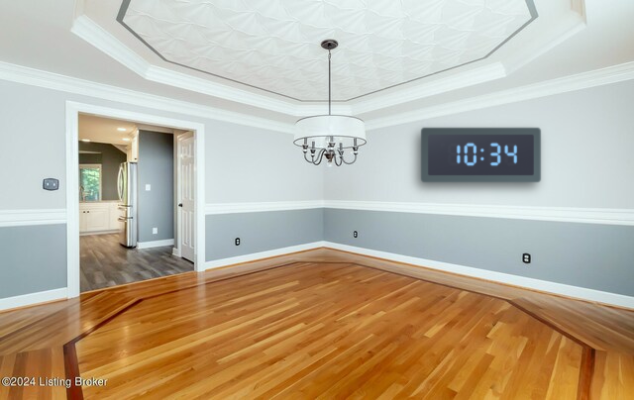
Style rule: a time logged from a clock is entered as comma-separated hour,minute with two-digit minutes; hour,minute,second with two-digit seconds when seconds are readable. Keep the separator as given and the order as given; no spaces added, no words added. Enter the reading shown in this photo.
10,34
